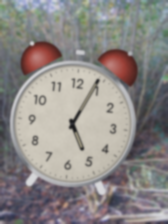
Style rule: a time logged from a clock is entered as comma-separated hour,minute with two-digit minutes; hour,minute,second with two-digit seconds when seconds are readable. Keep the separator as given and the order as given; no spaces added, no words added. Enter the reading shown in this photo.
5,04
